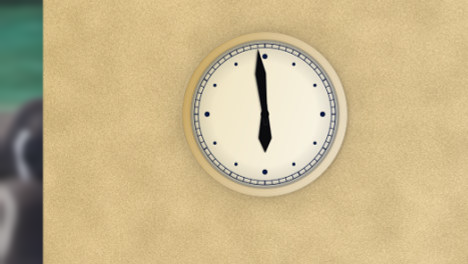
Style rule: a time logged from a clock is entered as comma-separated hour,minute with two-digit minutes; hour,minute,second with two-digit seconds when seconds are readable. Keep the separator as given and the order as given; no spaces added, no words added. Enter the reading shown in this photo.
5,59
